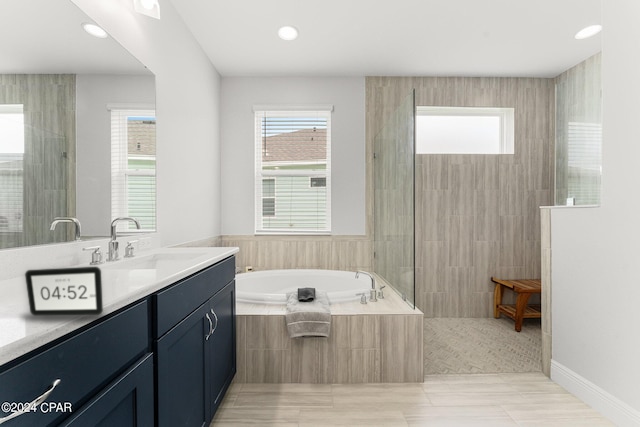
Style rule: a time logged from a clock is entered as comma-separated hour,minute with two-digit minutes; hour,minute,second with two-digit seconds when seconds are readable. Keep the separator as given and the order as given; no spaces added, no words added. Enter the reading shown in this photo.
4,52
